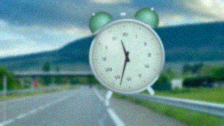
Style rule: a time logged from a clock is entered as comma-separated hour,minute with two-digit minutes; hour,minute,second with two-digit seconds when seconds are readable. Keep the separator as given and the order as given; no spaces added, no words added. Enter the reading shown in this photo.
11,33
